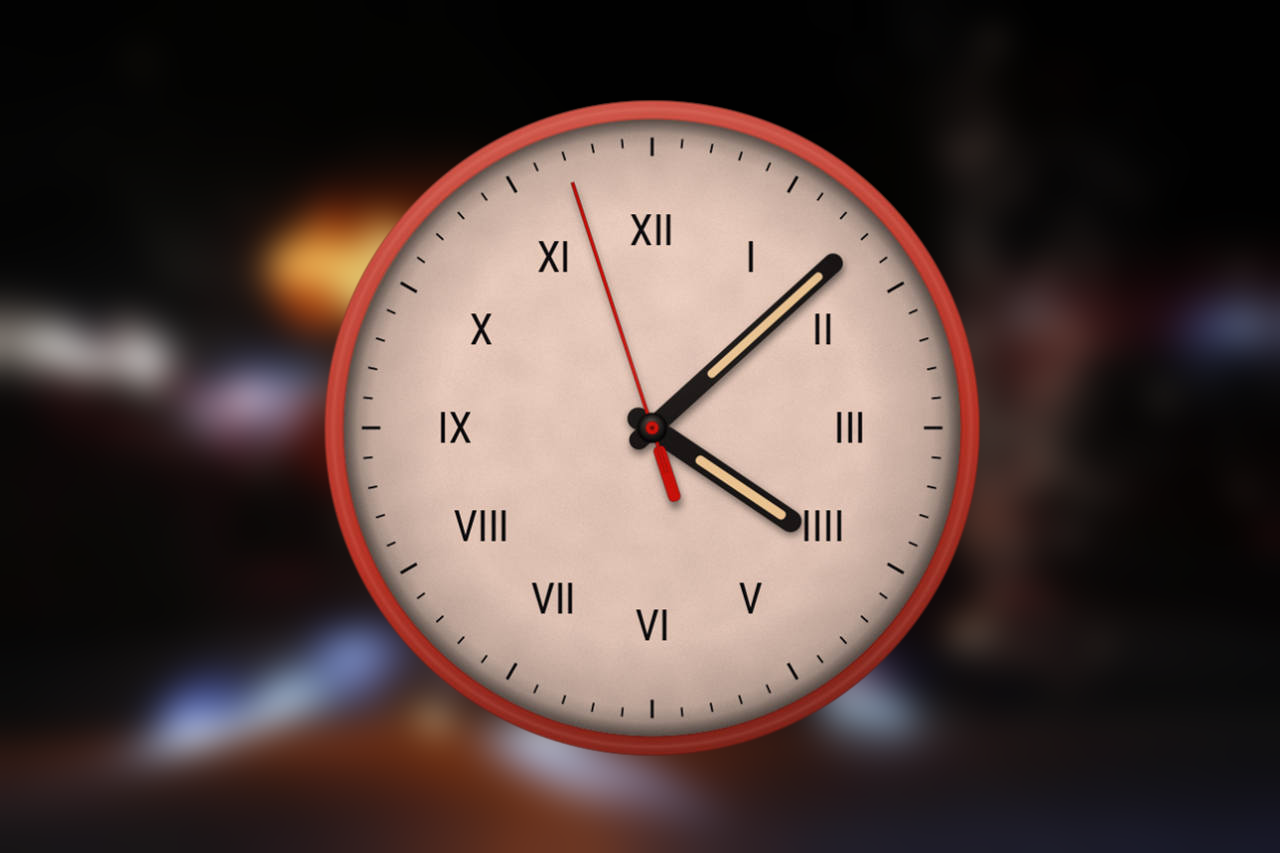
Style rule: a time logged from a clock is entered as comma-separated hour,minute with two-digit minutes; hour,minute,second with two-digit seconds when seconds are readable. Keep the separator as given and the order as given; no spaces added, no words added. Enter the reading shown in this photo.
4,07,57
